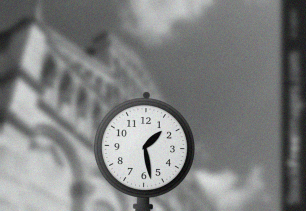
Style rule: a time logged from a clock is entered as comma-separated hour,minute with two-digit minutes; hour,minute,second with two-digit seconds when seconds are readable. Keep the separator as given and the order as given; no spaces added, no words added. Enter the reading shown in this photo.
1,28
